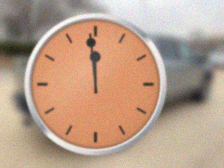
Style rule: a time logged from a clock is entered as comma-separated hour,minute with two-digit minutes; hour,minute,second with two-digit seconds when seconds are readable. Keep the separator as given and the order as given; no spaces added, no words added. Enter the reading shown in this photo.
11,59
